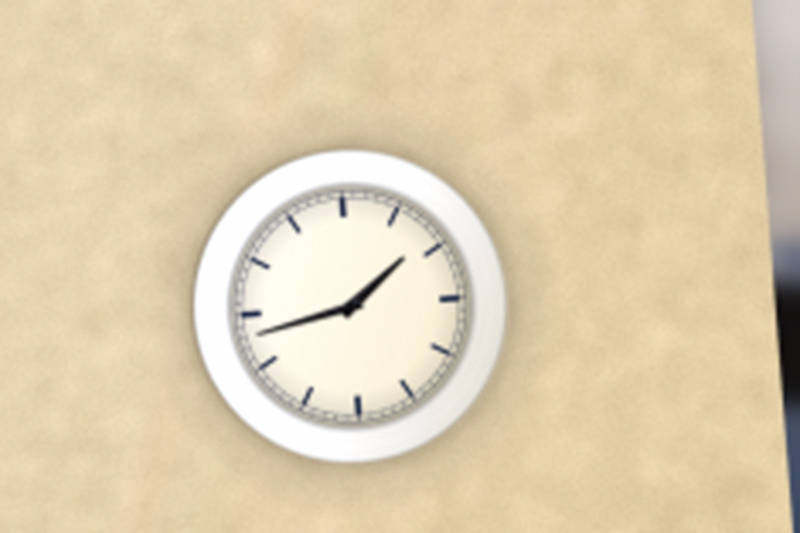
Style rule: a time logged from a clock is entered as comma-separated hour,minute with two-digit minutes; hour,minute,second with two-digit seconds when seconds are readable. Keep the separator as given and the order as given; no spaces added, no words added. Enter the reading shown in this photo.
1,43
